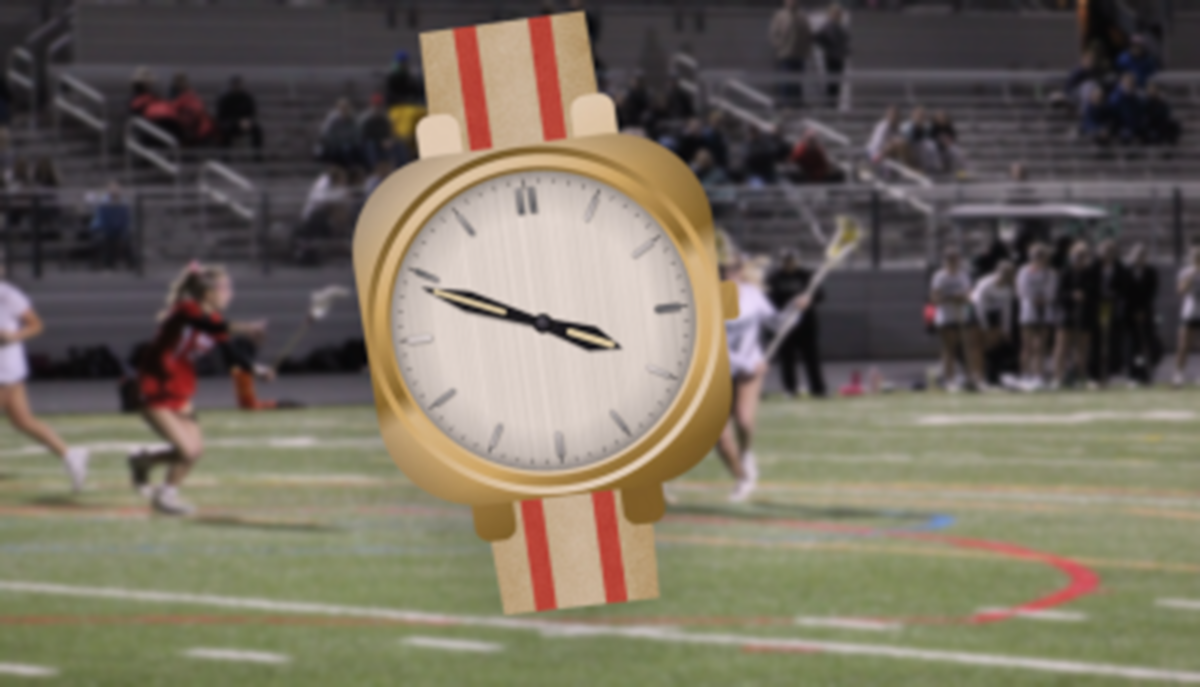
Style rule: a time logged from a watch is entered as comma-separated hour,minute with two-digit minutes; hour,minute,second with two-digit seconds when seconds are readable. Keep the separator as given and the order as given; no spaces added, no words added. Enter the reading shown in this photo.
3,49
